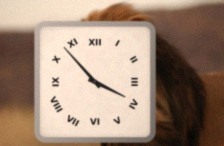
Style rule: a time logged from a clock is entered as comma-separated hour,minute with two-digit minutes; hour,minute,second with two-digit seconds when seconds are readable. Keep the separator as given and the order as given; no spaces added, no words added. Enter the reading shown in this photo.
3,53
